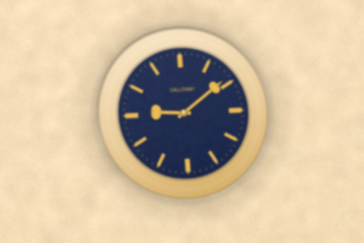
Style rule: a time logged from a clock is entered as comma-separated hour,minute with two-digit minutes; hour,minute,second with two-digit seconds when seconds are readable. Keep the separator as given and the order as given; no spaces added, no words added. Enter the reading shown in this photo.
9,09
